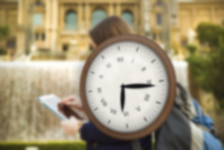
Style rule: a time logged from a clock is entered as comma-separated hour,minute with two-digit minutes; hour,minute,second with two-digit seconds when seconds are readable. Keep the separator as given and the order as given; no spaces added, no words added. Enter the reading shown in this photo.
6,16
